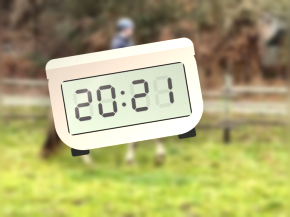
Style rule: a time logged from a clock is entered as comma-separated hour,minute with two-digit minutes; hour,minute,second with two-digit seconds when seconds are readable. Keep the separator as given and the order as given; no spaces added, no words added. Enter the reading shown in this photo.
20,21
